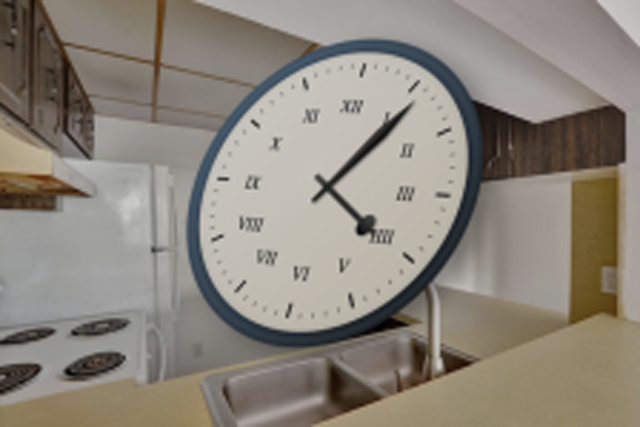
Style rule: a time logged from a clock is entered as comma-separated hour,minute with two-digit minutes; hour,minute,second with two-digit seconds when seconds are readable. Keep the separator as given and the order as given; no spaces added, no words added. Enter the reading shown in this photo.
4,06
